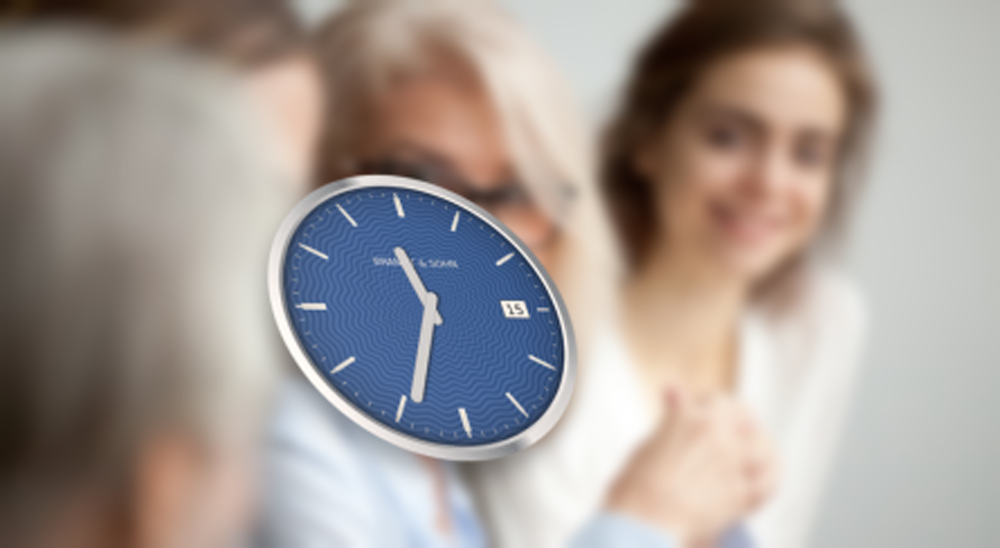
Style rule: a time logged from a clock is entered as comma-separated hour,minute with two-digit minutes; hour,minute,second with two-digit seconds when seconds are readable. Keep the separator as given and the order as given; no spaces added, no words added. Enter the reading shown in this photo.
11,34
